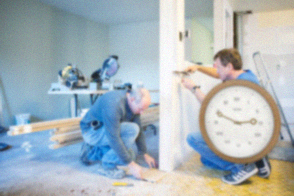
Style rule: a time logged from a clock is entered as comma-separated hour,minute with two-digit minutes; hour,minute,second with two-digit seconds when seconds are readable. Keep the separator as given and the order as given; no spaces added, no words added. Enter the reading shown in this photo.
2,49
